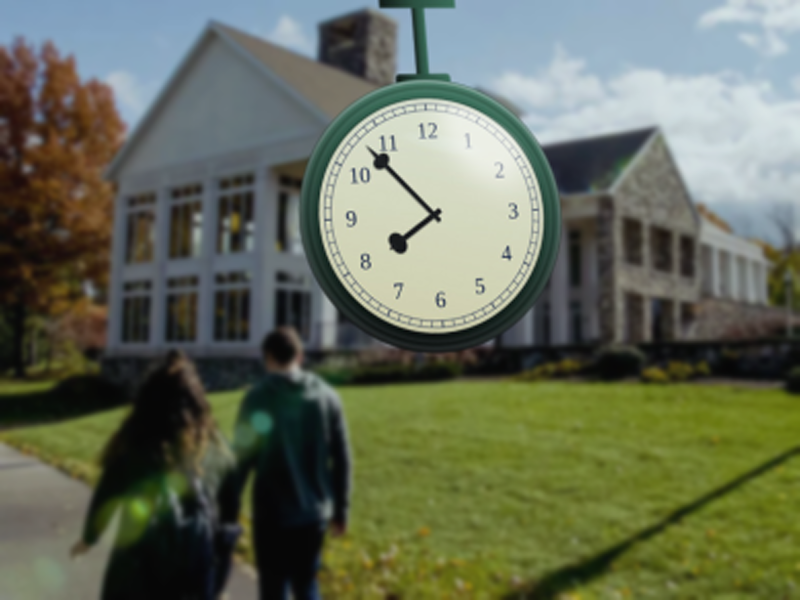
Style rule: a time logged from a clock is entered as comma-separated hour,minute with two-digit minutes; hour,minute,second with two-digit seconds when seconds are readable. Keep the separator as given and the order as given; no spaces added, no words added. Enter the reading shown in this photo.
7,53
